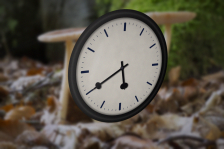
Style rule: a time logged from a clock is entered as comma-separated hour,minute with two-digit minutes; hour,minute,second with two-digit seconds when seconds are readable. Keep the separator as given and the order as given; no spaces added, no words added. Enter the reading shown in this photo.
5,40
